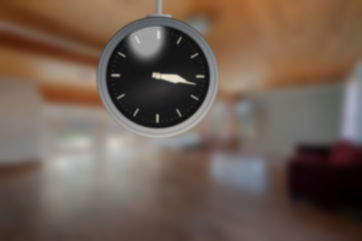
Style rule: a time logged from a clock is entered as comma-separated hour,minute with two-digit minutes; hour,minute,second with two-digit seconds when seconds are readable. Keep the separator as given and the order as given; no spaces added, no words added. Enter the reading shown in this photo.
3,17
